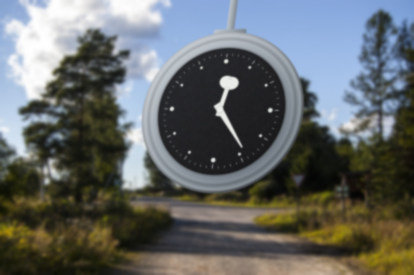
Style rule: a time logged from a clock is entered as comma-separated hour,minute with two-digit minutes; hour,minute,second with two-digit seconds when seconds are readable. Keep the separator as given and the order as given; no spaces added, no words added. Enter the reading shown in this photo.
12,24
